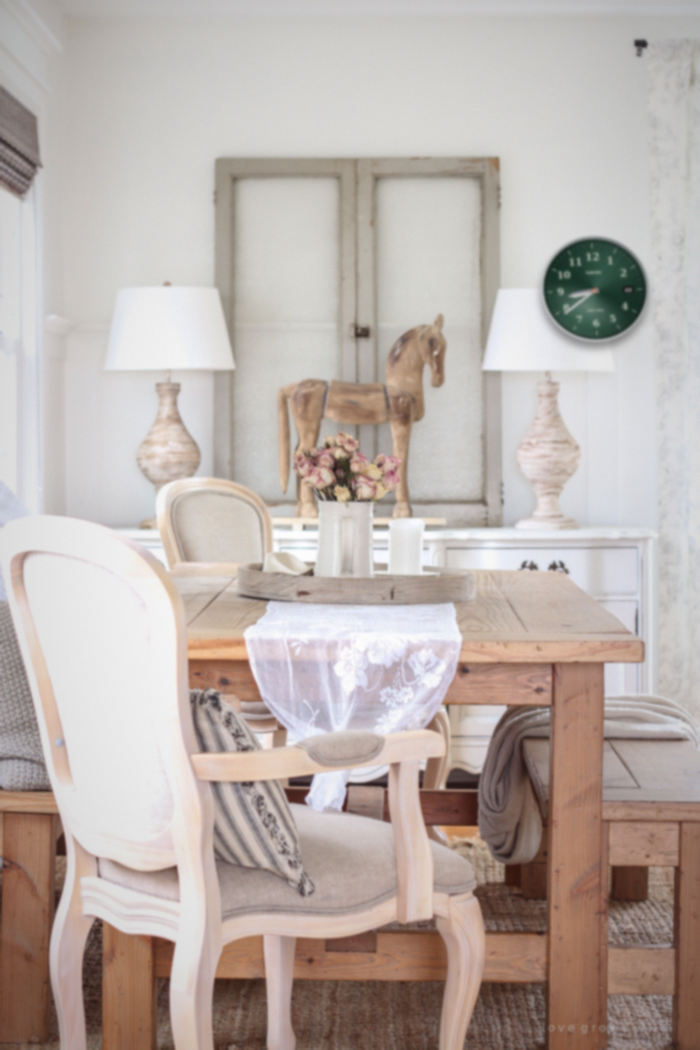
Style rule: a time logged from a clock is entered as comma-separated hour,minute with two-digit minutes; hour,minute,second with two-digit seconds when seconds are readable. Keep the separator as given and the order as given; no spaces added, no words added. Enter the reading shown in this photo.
8,39
